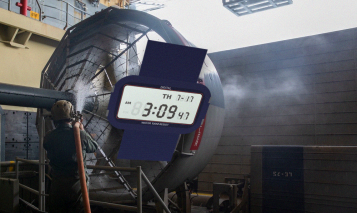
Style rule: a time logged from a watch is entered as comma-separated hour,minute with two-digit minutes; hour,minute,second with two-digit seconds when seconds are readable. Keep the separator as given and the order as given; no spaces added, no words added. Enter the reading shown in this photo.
3,09,47
